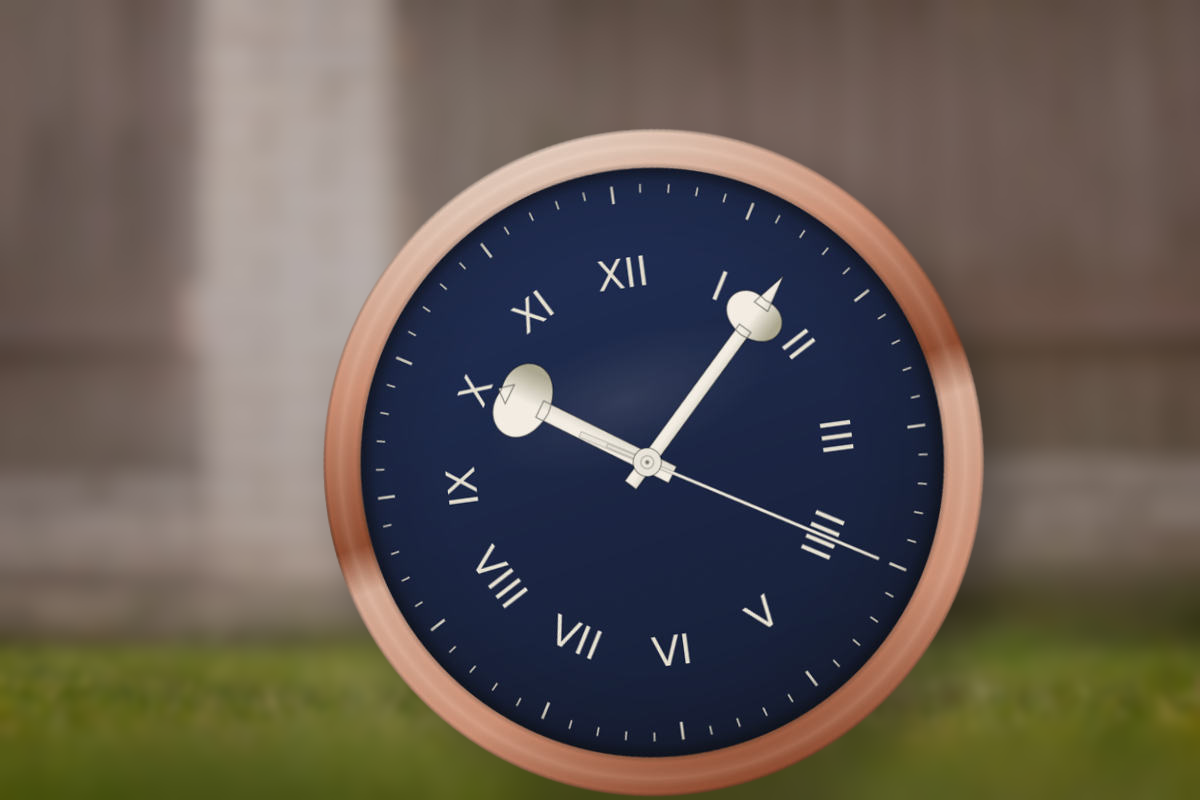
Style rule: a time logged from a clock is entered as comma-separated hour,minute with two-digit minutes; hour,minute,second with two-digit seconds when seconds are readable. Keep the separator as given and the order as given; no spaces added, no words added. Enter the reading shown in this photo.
10,07,20
